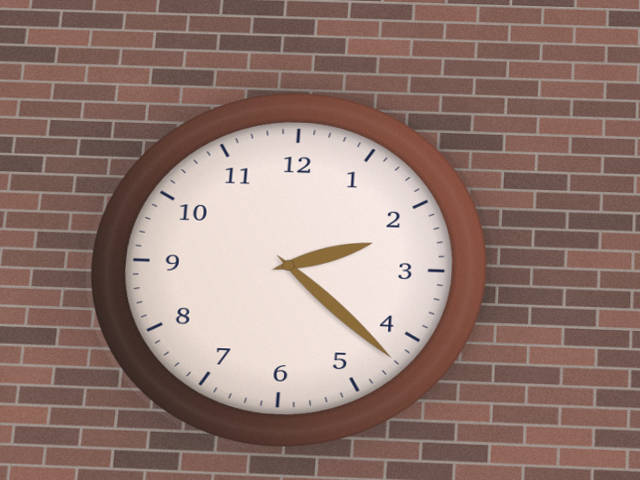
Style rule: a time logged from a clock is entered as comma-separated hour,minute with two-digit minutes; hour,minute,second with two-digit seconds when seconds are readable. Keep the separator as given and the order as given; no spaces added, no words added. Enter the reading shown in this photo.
2,22
